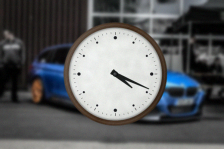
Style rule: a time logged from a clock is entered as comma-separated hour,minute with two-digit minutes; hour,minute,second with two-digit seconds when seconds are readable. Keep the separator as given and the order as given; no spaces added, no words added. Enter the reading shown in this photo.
4,19
